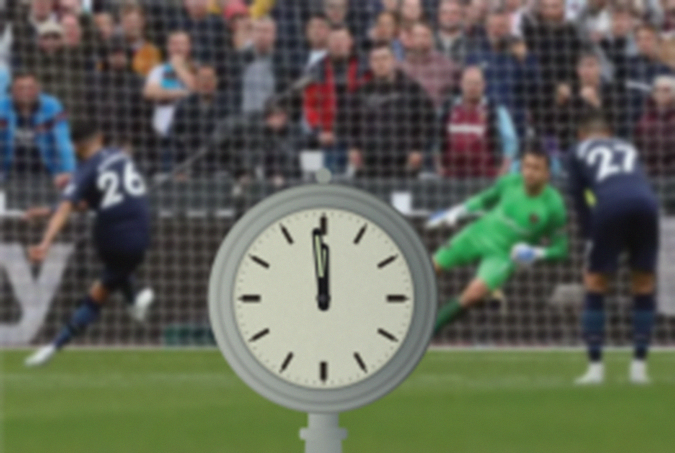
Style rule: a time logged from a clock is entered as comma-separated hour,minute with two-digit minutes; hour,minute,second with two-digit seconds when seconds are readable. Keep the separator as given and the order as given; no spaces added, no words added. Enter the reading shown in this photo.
11,59
